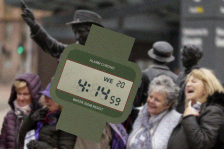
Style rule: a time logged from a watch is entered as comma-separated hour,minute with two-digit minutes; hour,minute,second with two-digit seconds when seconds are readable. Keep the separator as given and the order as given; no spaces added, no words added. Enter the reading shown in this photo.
4,14,59
